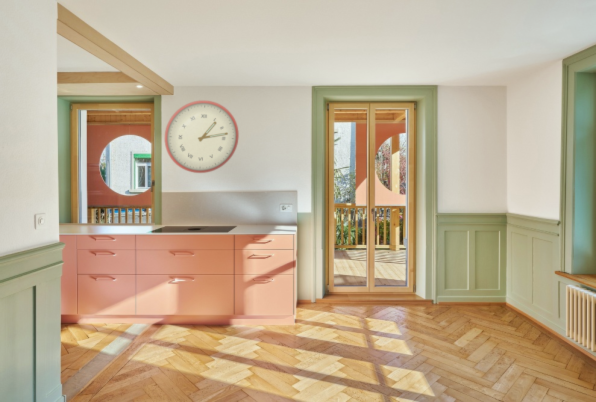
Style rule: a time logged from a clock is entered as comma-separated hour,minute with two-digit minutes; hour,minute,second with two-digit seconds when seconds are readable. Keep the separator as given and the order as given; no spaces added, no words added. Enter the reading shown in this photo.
1,13
